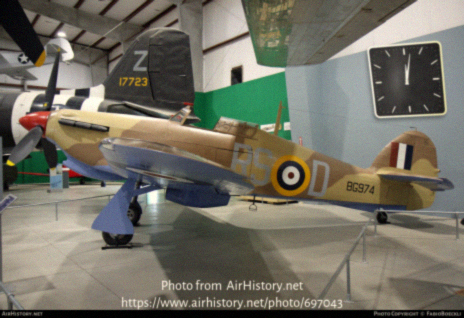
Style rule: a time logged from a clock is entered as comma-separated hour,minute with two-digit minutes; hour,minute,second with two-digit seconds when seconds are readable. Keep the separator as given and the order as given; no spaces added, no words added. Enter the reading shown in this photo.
12,02
